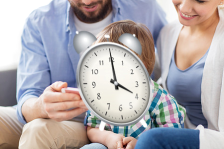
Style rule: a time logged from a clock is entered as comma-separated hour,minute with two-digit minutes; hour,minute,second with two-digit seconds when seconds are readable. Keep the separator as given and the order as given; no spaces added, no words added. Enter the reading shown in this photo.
4,00
